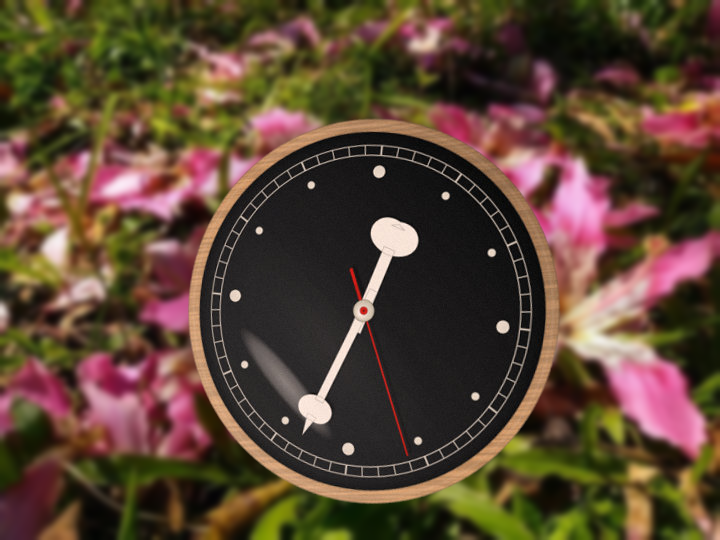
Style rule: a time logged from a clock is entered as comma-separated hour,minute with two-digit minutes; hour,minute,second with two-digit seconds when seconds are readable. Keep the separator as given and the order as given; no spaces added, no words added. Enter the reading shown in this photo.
12,33,26
